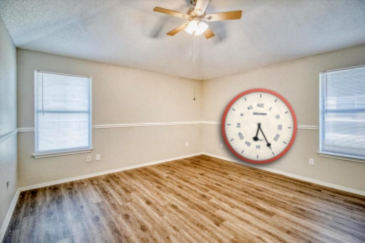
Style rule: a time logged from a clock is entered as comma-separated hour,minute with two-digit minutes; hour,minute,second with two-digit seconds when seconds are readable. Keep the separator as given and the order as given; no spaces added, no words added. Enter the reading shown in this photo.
6,25
